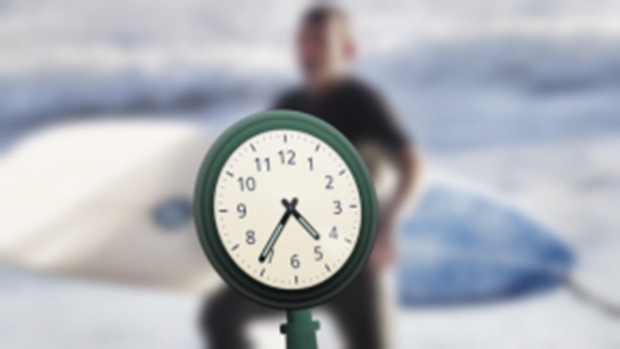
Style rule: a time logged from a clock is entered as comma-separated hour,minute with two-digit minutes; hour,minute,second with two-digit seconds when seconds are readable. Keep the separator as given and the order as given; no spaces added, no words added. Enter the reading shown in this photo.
4,36
